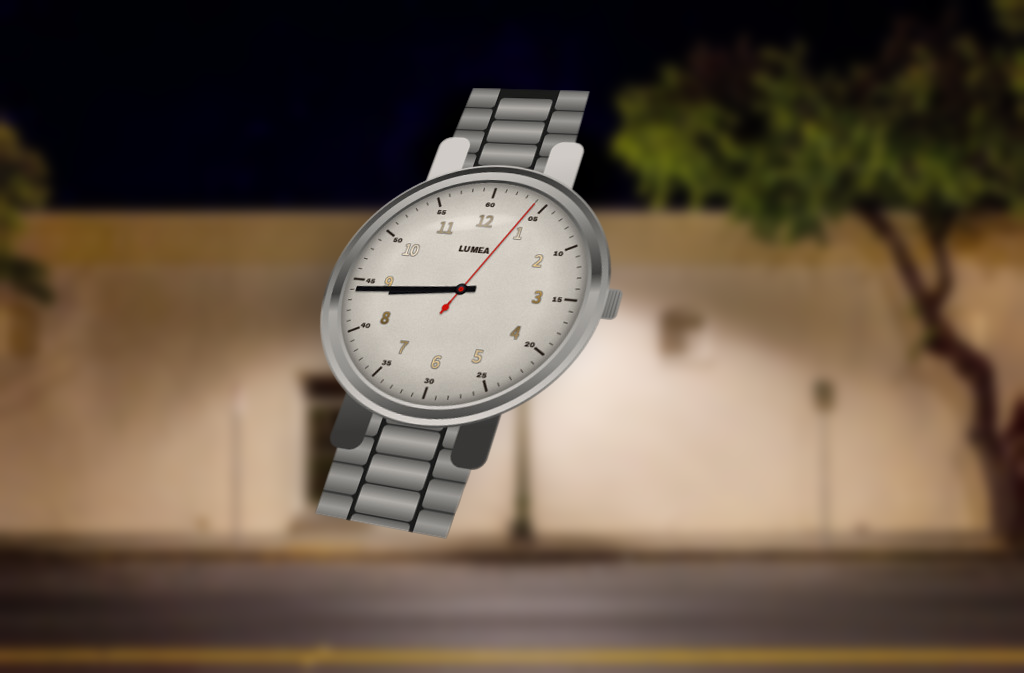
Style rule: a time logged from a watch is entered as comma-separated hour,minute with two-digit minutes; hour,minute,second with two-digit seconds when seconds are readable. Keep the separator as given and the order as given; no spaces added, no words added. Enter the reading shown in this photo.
8,44,04
